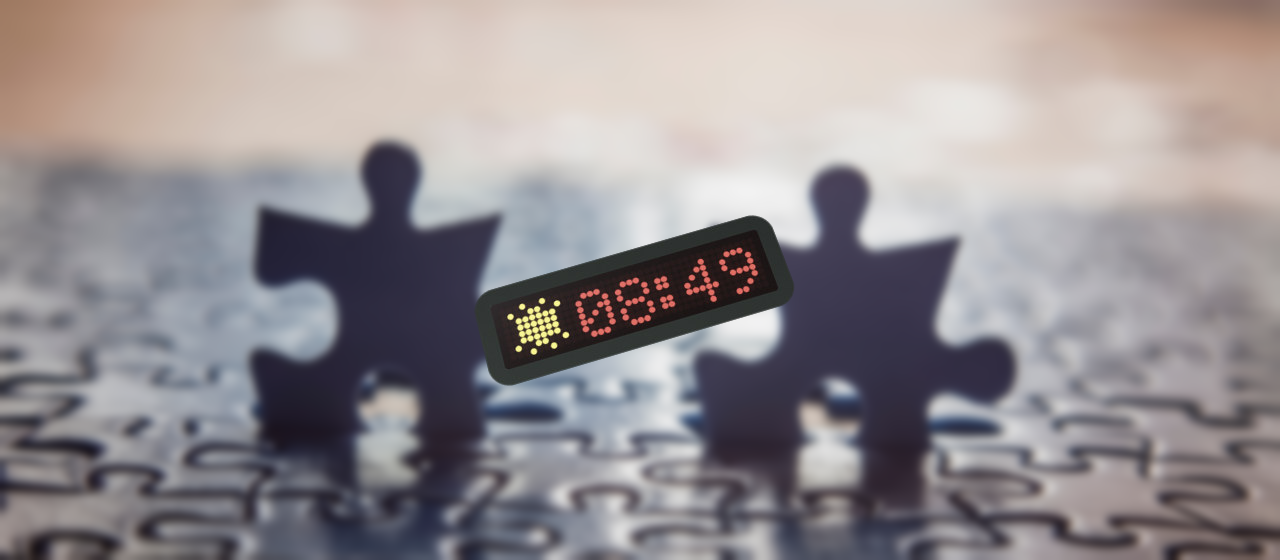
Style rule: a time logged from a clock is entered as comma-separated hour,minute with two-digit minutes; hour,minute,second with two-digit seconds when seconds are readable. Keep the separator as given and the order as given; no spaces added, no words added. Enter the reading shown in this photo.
8,49
